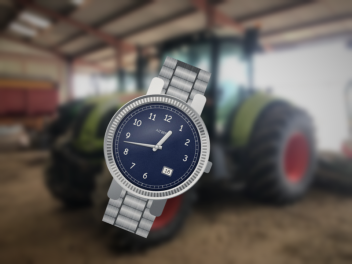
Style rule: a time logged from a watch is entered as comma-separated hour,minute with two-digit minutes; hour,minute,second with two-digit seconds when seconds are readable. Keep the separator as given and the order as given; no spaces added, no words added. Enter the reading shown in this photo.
12,43
